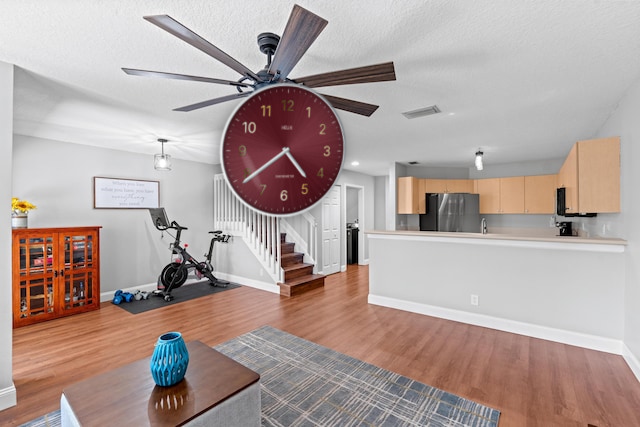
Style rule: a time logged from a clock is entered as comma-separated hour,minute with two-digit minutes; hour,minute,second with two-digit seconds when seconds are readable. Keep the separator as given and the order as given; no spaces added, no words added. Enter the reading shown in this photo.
4,39
